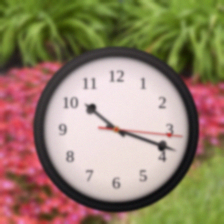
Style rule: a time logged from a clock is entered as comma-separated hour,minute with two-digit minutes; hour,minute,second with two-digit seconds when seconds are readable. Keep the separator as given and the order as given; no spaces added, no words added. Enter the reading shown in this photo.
10,18,16
